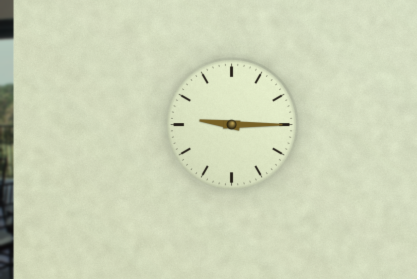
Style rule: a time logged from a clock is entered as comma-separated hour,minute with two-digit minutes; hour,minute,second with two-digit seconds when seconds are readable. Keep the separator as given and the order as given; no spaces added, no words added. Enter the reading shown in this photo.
9,15
